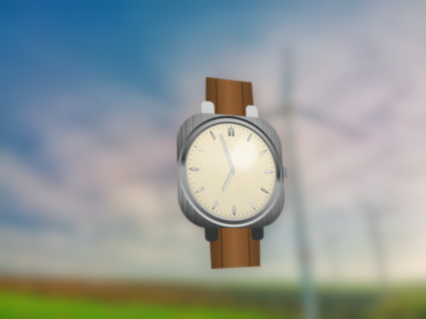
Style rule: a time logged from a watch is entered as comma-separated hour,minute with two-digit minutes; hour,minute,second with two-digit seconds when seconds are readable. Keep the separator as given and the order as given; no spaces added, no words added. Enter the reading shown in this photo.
6,57
